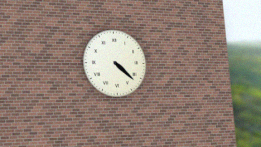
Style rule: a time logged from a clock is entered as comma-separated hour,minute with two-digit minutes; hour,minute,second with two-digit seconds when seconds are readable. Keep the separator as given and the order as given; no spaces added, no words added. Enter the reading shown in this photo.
4,22
